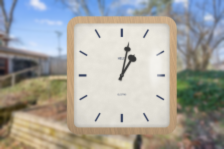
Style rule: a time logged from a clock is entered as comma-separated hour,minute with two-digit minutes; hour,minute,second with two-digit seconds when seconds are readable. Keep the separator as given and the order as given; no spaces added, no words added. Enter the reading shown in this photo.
1,02
